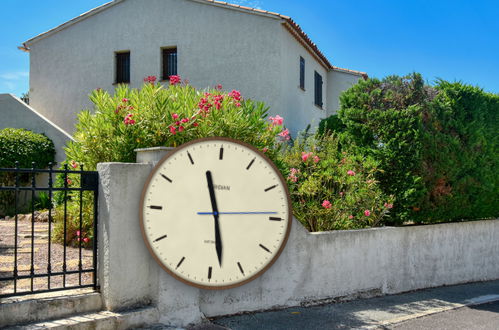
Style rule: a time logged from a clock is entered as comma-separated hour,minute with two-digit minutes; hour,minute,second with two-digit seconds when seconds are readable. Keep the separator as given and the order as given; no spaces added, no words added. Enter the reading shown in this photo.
11,28,14
